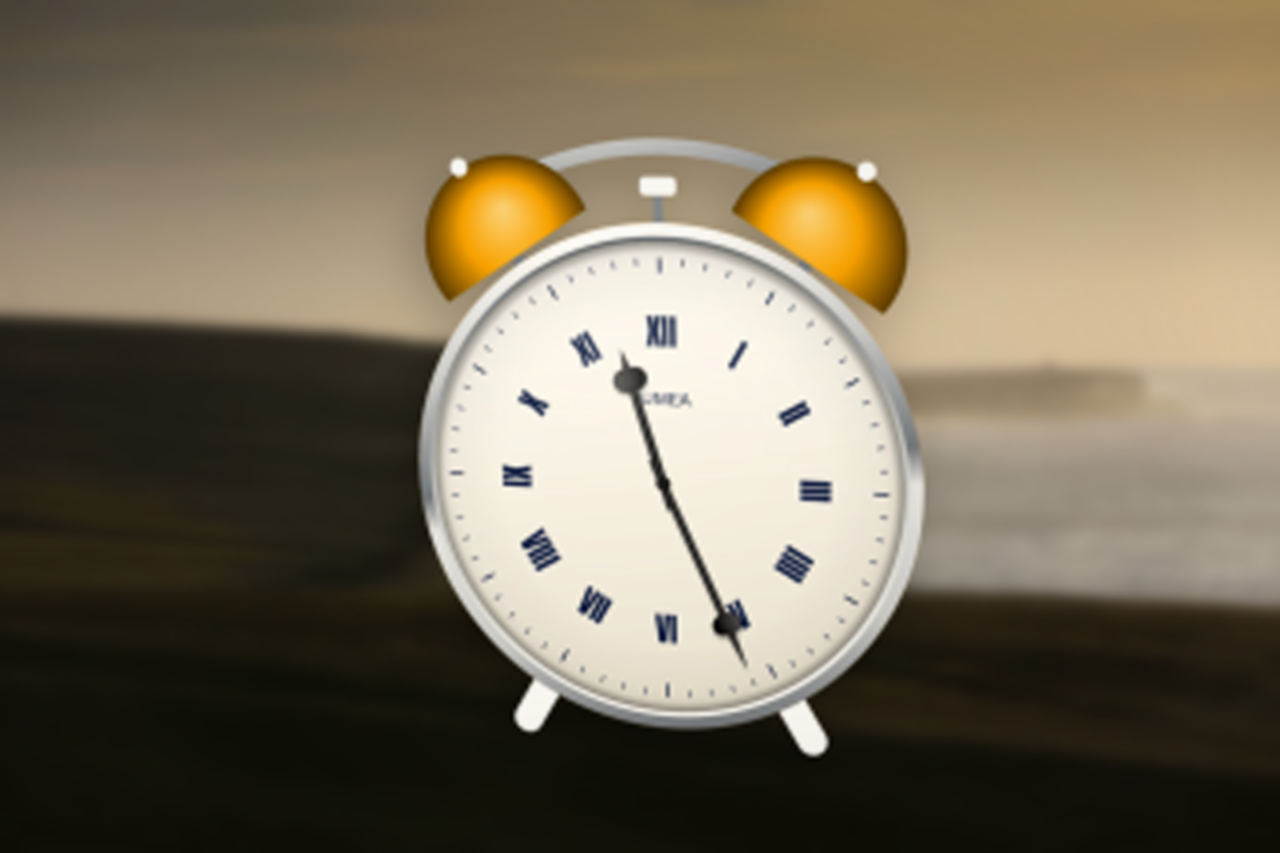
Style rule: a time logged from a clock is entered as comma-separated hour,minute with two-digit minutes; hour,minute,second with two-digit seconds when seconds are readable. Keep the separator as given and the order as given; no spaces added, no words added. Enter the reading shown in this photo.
11,26
